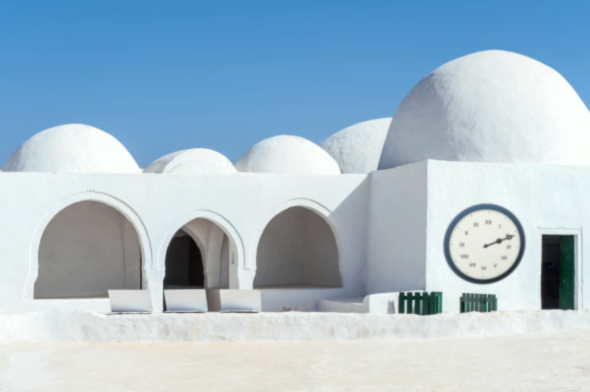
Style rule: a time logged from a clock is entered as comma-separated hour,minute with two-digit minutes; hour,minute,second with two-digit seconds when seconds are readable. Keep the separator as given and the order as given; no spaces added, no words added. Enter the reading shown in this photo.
2,11
